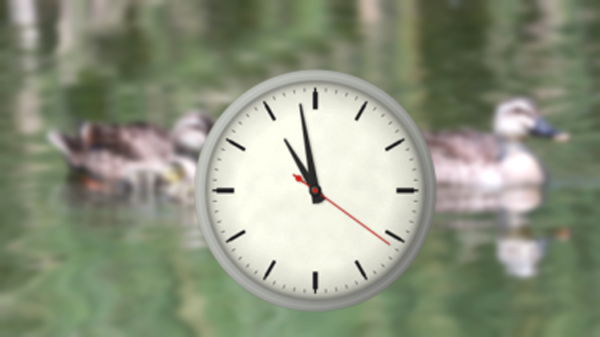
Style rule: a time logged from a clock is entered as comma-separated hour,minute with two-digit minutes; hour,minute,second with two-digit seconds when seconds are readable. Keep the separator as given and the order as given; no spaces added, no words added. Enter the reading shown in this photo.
10,58,21
